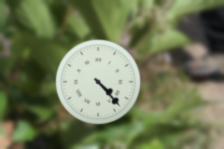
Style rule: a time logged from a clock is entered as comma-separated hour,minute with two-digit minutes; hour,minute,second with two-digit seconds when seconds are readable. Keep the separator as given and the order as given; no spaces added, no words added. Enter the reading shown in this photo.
4,23
